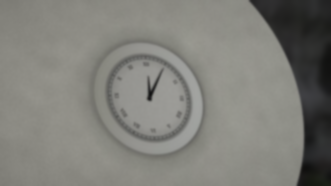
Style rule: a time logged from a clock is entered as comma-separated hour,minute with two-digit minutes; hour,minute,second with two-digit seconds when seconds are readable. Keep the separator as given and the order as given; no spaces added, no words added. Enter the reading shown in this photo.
12,05
